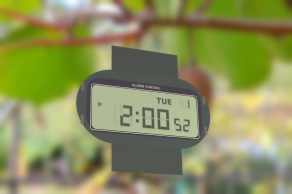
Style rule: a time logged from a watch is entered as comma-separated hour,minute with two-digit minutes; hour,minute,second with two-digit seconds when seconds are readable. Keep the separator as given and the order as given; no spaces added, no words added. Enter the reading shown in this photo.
2,00,52
